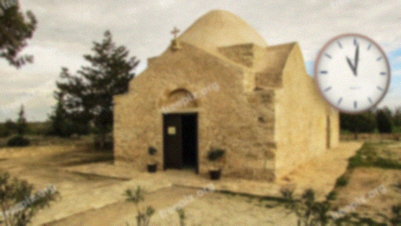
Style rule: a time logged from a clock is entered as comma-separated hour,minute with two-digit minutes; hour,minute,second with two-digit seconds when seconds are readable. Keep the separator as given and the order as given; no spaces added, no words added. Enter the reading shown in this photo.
11,01
